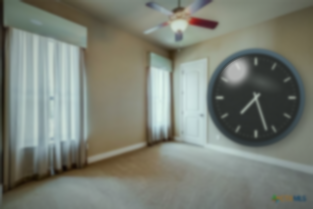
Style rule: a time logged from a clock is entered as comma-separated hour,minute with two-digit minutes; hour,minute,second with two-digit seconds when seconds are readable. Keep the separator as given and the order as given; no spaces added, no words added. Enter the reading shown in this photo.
7,27
